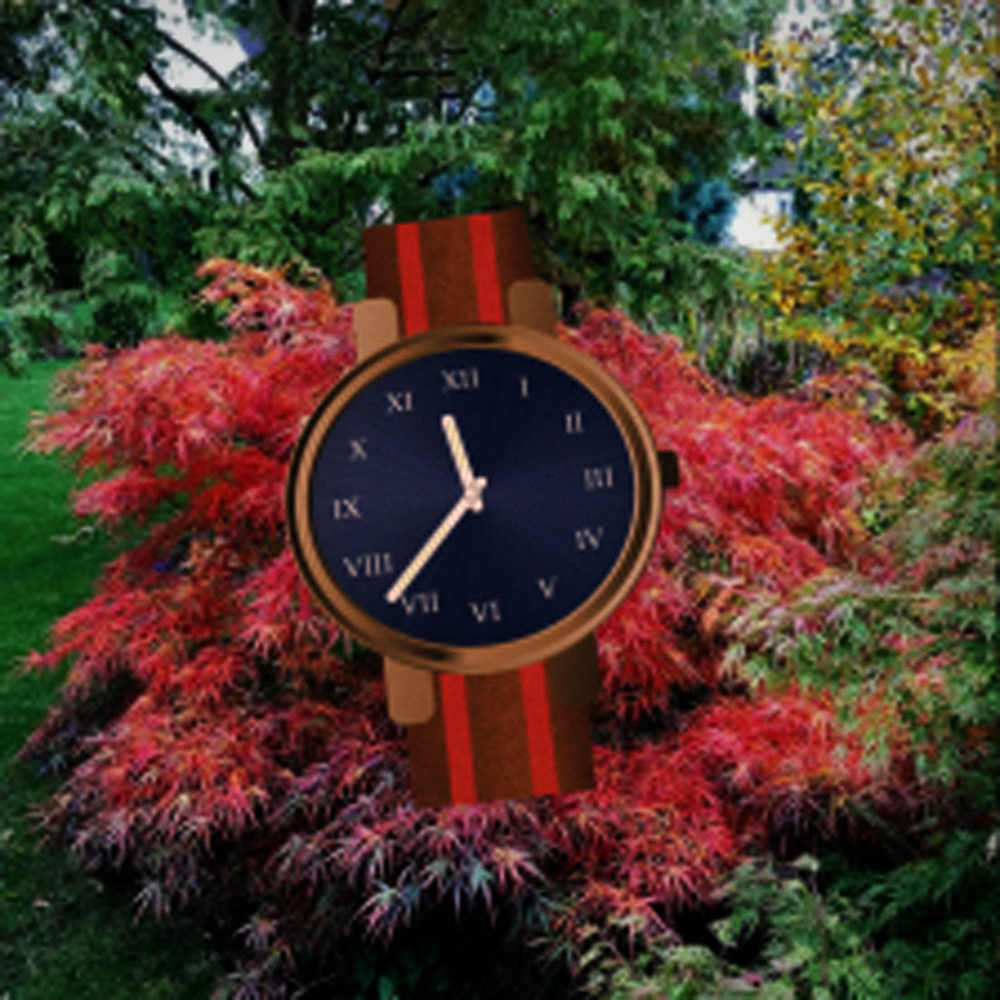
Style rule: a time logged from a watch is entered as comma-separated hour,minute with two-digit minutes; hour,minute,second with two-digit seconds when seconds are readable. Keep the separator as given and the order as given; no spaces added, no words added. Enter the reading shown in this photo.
11,37
